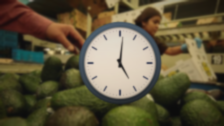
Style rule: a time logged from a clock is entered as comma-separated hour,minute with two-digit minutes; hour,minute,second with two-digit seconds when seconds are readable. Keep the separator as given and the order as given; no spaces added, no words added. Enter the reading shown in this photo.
5,01
